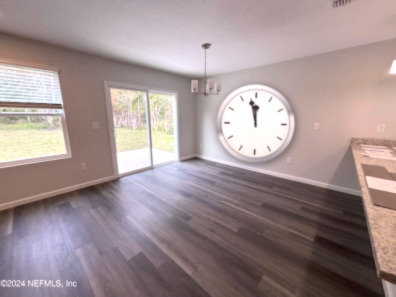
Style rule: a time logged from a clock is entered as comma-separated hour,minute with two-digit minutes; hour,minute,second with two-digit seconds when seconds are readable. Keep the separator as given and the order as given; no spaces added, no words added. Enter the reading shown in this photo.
11,58
